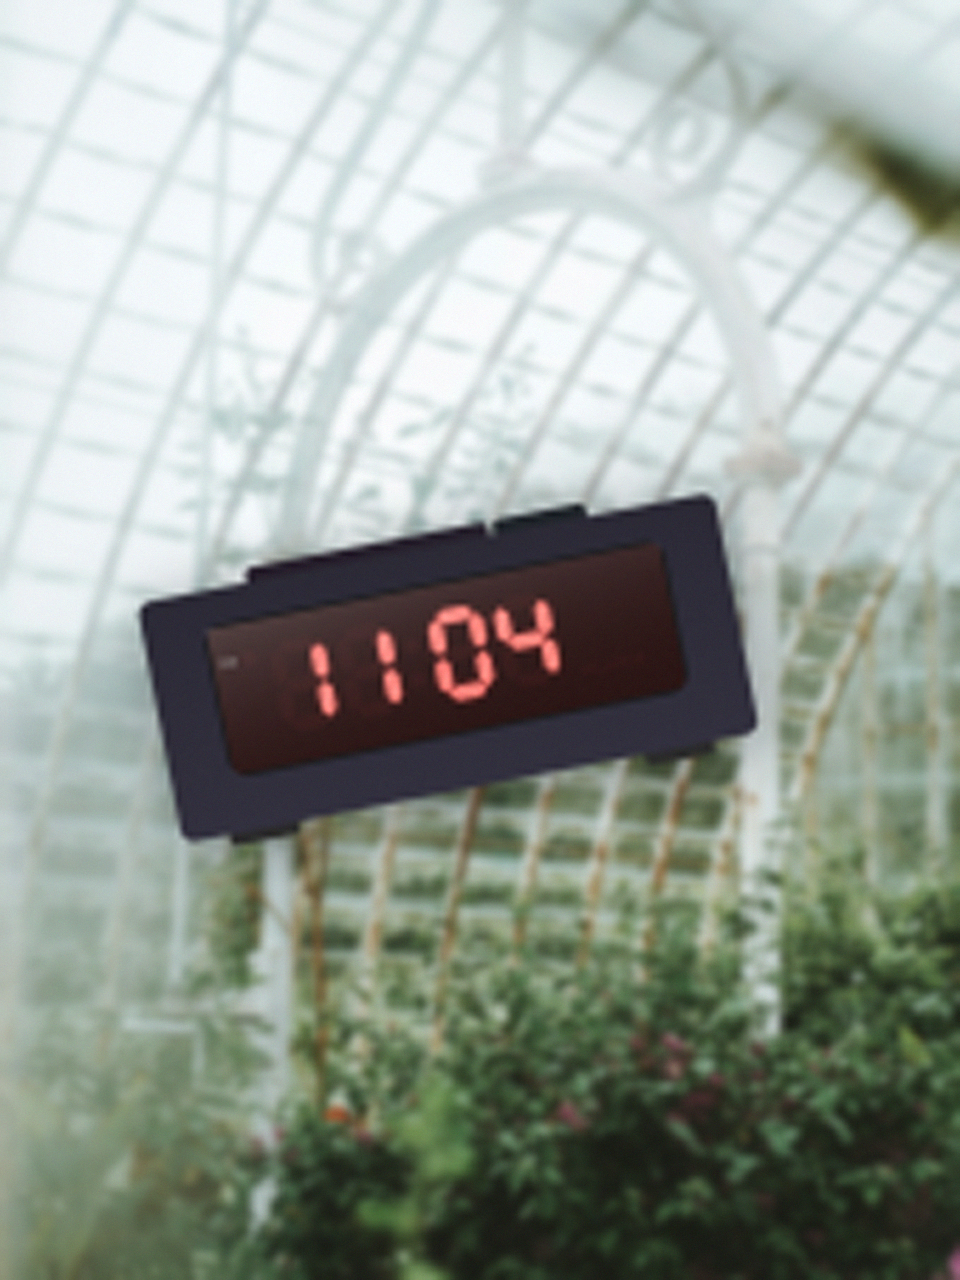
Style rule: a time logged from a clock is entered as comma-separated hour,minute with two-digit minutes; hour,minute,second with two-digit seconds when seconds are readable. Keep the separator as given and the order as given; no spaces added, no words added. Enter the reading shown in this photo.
11,04
